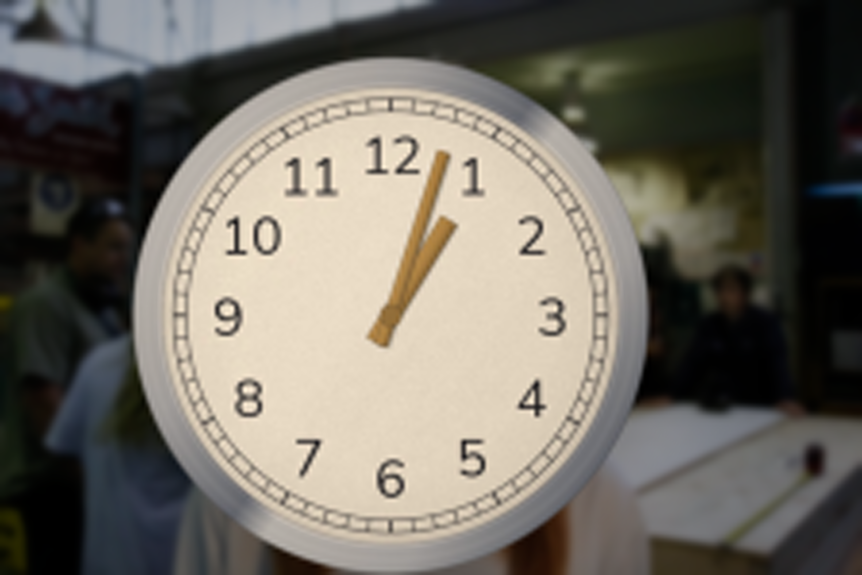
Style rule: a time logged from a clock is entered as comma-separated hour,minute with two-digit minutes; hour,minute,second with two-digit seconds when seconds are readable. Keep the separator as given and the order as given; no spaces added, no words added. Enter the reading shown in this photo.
1,03
